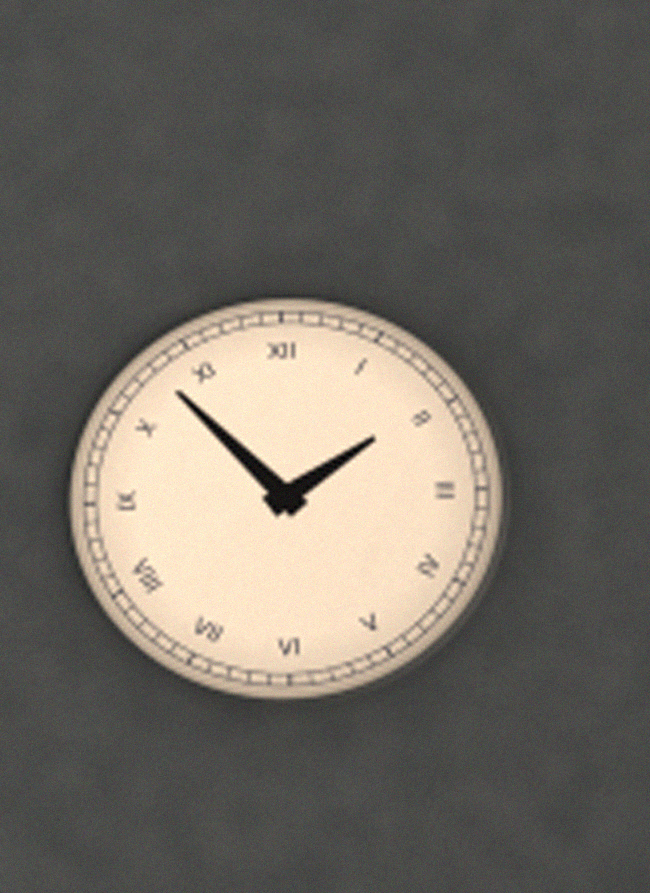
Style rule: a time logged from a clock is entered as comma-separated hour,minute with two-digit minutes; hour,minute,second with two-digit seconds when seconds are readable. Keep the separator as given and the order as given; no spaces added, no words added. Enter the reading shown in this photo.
1,53
